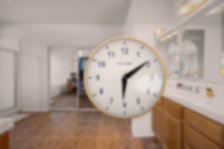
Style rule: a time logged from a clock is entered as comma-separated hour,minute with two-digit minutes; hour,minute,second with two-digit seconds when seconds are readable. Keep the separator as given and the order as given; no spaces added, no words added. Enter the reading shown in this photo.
6,09
